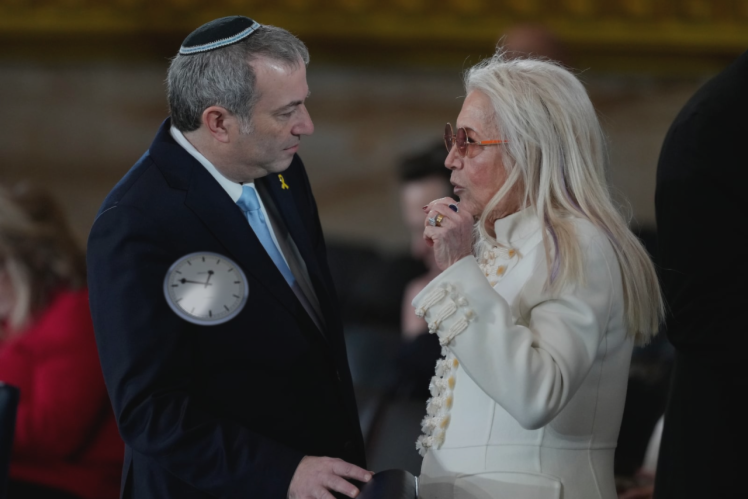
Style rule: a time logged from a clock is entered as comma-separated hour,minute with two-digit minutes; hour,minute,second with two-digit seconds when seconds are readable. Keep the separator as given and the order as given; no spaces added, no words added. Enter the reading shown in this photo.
12,47
